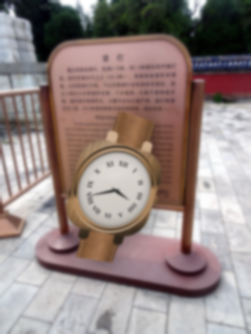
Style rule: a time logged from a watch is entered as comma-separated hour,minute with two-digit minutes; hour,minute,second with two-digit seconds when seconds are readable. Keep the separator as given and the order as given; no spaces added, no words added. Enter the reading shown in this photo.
3,41
